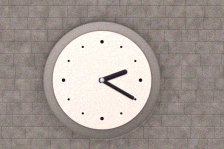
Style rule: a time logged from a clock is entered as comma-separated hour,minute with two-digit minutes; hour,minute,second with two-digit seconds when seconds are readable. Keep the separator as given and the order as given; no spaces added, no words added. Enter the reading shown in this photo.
2,20
